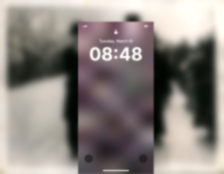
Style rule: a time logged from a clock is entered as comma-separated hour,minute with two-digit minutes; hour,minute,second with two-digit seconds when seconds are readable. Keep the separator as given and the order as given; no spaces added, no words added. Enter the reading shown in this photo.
8,48
